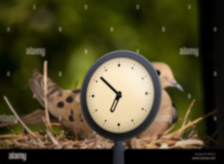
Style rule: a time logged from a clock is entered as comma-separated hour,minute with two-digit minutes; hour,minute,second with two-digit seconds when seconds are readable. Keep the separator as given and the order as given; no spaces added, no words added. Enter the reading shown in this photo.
6,52
